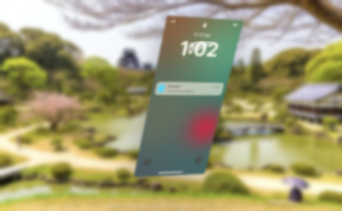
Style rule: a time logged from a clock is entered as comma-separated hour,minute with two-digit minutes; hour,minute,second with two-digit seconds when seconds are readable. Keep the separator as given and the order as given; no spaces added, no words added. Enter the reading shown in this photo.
1,02
